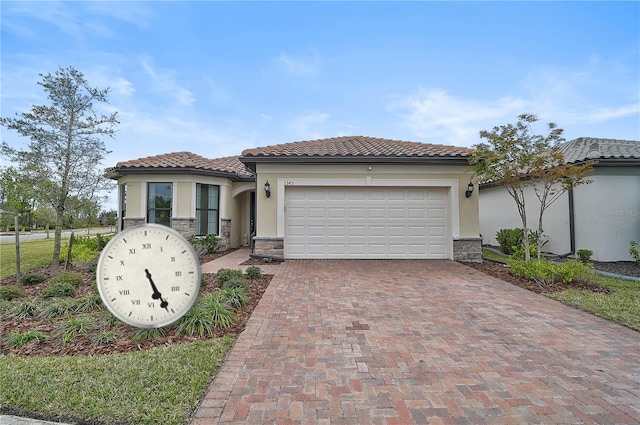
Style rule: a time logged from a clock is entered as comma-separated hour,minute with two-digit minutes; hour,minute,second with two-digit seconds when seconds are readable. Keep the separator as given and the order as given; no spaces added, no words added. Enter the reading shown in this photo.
5,26
